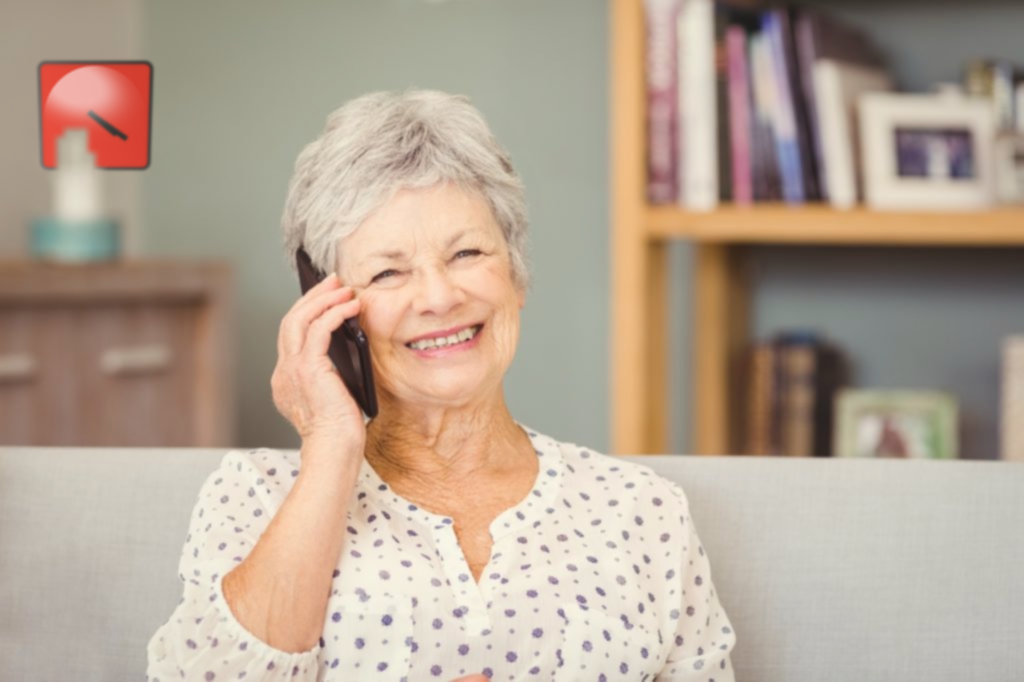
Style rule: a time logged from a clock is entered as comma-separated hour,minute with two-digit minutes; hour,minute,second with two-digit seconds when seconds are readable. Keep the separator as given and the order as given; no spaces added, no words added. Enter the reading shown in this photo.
4,21
